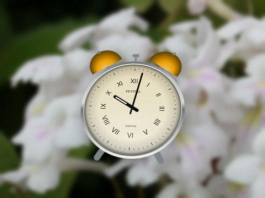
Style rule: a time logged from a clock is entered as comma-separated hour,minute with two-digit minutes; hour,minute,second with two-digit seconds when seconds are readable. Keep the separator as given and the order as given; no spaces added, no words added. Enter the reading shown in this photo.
10,02
